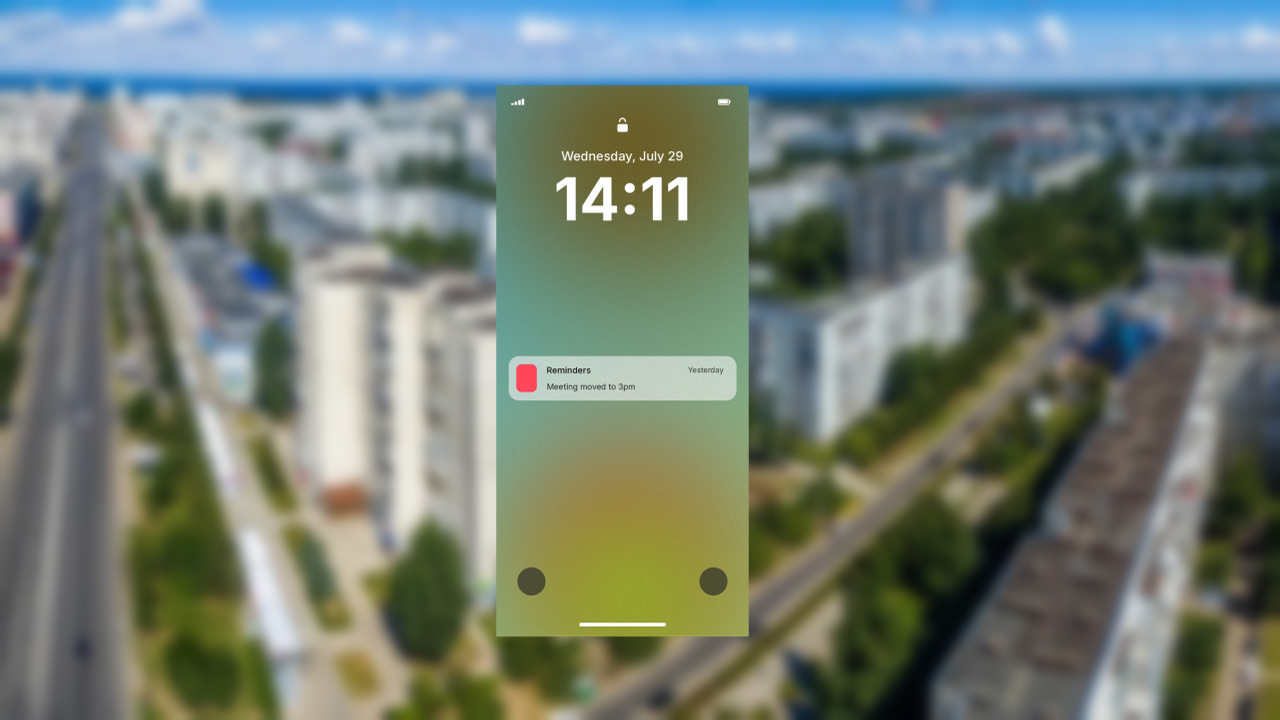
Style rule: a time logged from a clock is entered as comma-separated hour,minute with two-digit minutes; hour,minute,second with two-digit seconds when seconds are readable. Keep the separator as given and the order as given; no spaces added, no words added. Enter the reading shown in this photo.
14,11
